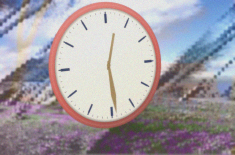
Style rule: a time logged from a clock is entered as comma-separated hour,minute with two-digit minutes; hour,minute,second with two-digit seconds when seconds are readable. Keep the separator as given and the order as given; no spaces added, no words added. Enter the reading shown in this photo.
12,29
